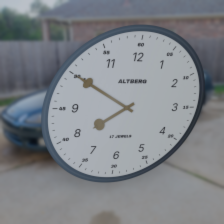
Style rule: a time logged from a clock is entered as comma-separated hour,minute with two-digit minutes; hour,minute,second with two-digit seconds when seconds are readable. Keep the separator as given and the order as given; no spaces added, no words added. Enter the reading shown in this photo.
7,50
